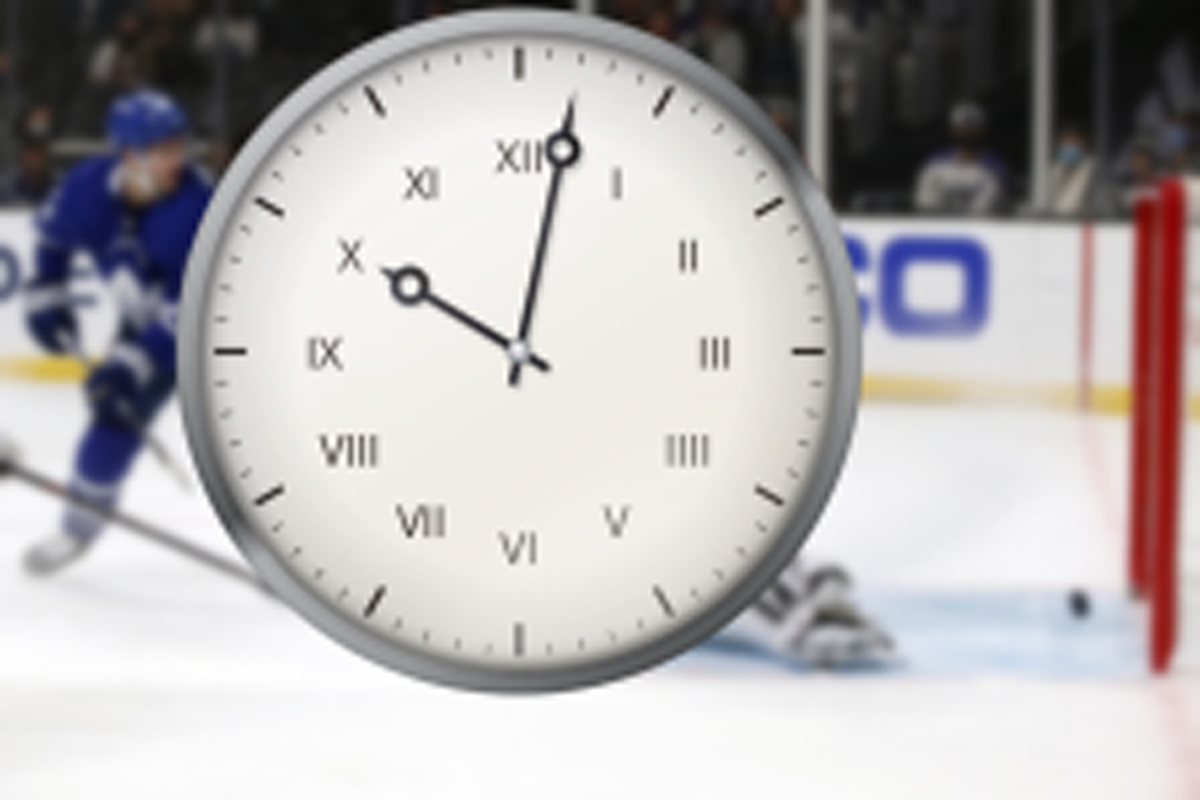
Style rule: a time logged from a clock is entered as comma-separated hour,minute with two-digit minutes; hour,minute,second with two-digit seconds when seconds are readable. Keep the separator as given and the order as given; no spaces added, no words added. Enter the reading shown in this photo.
10,02
